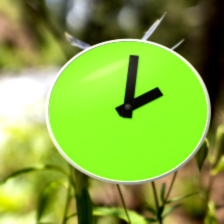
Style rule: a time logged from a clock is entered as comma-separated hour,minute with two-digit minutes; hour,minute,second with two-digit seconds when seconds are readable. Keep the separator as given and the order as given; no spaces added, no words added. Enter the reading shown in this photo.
2,01
